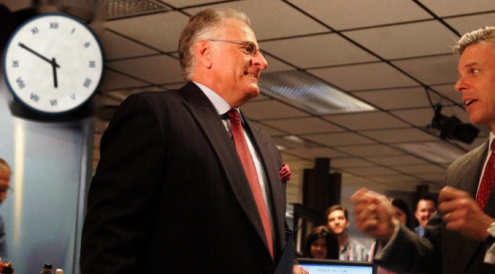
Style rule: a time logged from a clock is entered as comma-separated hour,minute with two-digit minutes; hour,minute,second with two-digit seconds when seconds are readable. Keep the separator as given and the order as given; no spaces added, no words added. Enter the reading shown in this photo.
5,50
